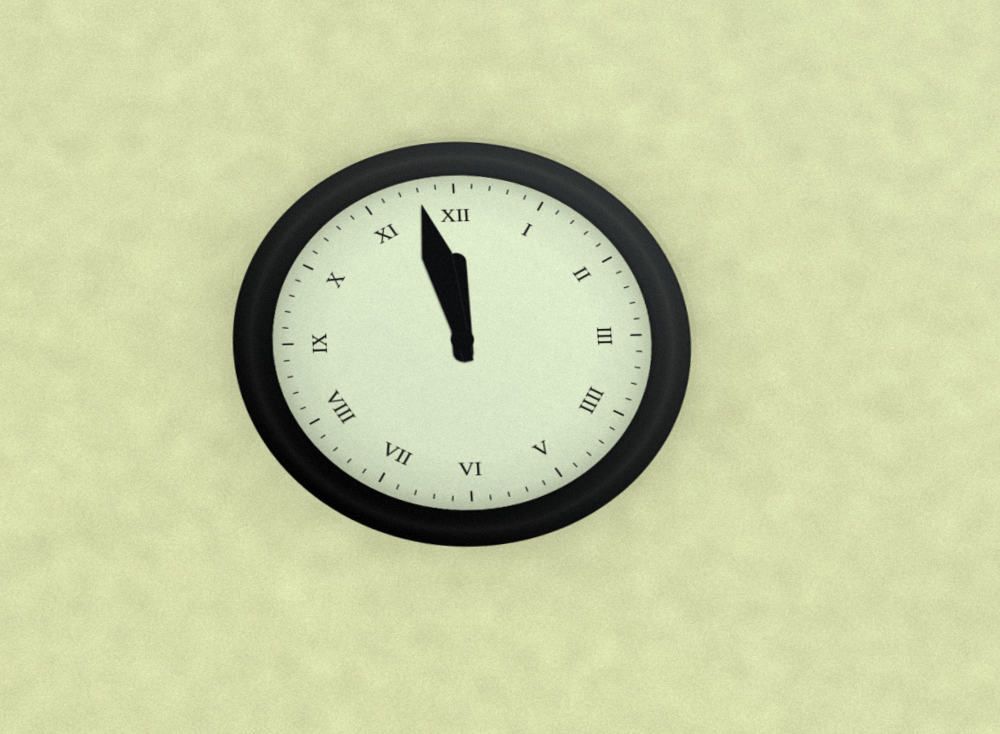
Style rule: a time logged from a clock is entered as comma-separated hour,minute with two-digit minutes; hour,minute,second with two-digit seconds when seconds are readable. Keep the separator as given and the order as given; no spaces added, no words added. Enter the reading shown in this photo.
11,58
